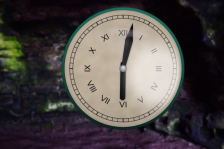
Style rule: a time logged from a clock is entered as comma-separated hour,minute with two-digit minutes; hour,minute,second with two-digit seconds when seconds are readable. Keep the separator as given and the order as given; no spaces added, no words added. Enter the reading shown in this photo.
6,02
